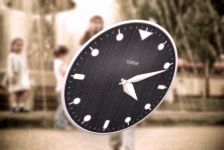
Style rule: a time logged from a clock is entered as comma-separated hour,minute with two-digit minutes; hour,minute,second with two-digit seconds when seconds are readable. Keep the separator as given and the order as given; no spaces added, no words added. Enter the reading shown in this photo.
4,11
